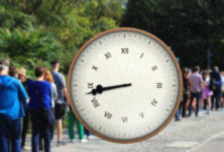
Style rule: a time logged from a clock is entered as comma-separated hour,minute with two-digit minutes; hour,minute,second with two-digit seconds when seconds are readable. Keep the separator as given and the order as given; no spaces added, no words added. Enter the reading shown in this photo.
8,43
